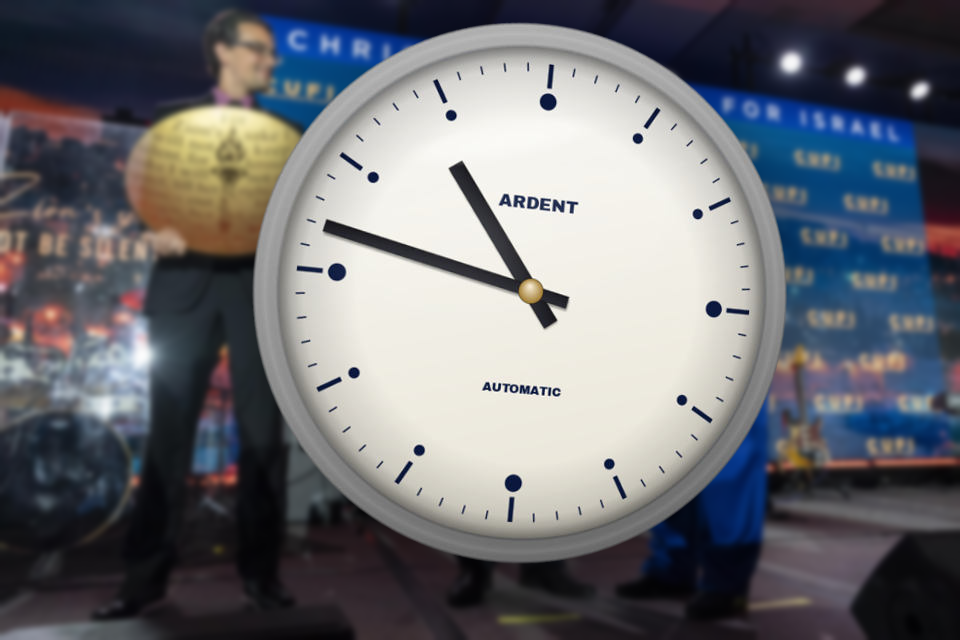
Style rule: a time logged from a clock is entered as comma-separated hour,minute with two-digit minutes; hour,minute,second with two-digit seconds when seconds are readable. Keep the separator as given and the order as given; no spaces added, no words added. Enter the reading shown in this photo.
10,47
